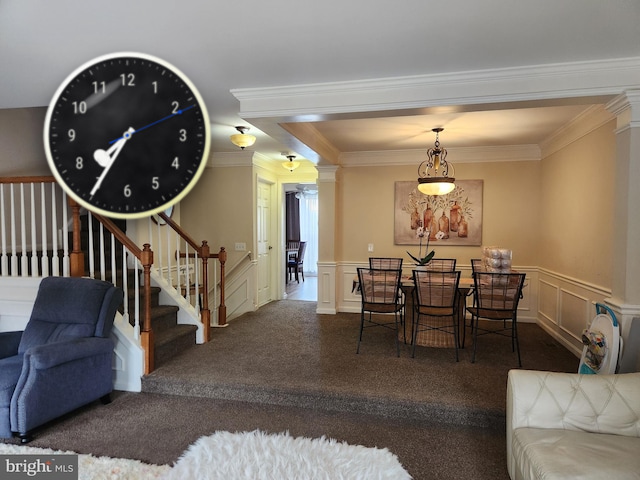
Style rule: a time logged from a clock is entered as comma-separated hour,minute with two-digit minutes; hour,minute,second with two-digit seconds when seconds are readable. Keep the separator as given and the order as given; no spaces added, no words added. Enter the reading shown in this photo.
7,35,11
